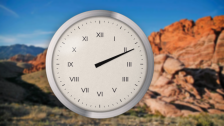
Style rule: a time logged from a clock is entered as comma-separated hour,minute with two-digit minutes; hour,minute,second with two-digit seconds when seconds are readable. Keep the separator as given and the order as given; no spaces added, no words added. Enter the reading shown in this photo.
2,11
